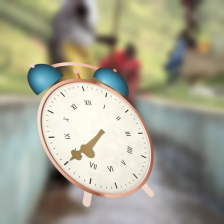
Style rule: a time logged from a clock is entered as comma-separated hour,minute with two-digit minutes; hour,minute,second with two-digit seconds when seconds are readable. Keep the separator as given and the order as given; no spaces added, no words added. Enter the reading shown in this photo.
7,40
